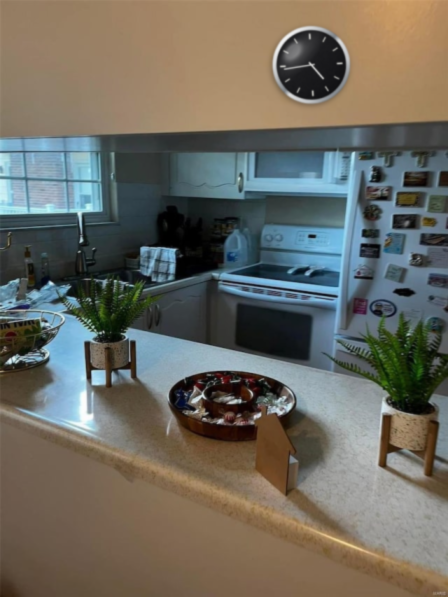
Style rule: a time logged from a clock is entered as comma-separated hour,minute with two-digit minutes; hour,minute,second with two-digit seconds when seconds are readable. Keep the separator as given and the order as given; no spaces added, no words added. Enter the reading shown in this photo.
4,44
